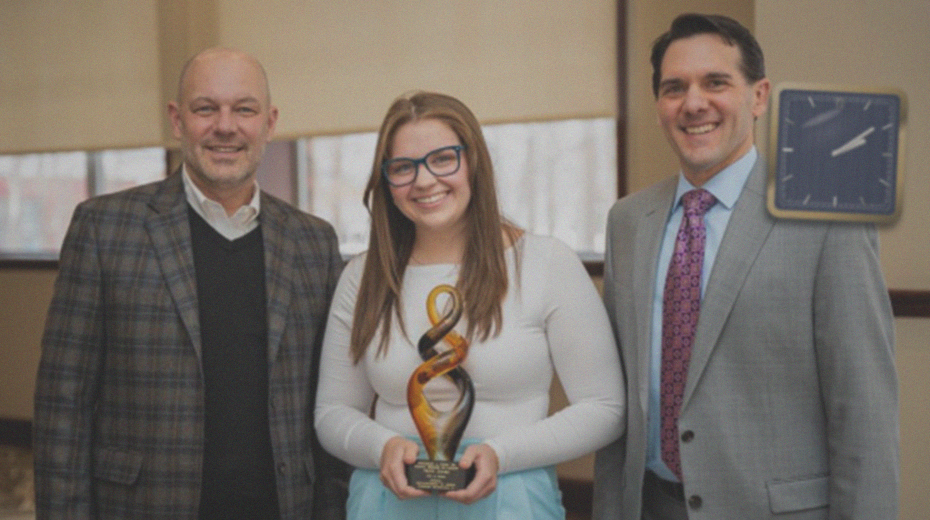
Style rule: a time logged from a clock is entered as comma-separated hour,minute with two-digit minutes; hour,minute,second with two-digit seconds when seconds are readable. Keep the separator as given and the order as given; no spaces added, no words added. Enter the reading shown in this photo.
2,09
